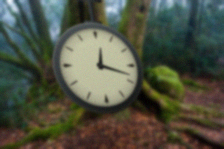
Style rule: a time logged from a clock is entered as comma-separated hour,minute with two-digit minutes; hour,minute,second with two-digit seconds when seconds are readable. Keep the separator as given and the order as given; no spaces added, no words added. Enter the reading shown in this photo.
12,18
